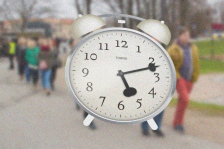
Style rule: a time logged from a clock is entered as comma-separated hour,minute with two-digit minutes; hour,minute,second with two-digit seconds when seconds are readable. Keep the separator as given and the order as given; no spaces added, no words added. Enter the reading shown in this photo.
5,12
